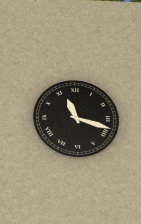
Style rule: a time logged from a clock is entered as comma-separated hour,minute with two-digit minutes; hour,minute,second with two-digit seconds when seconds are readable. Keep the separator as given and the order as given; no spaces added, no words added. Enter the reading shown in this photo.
11,18
